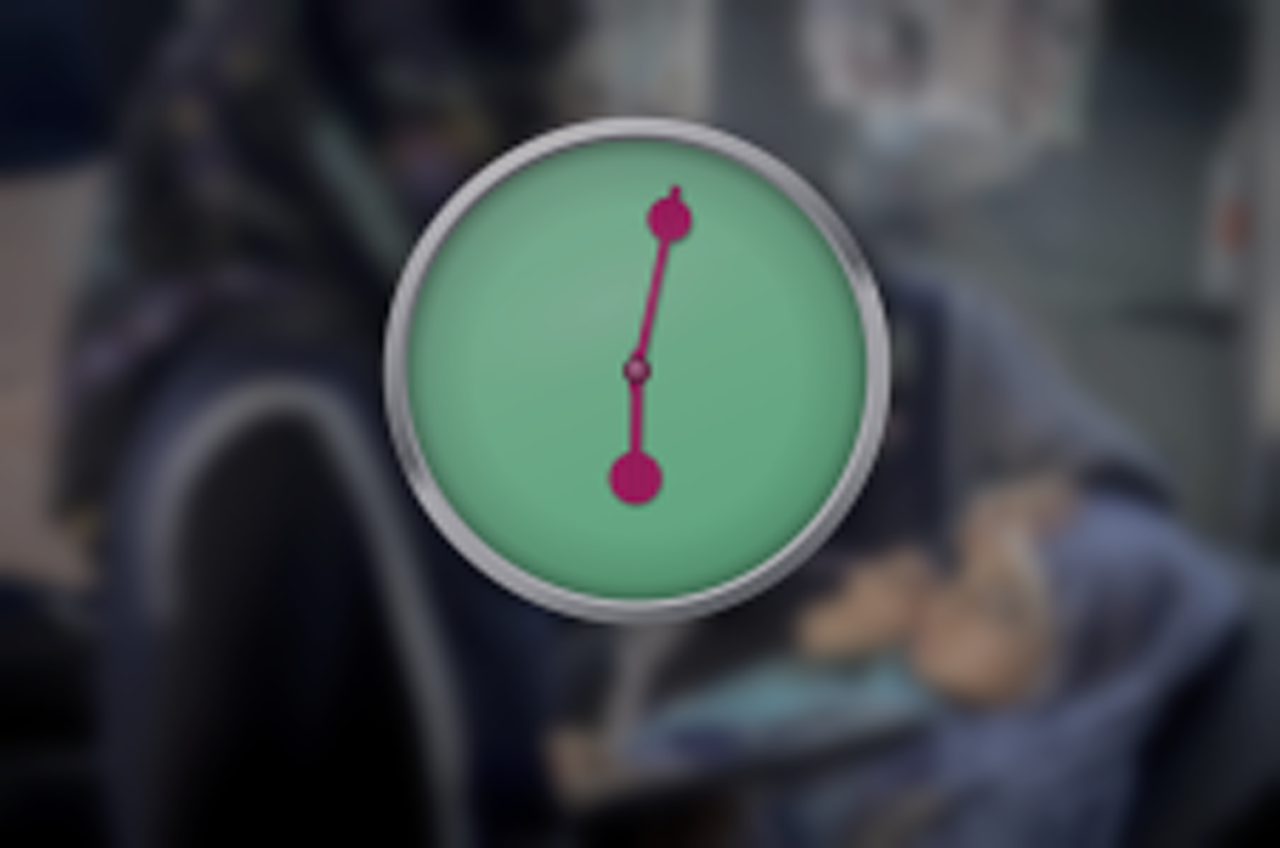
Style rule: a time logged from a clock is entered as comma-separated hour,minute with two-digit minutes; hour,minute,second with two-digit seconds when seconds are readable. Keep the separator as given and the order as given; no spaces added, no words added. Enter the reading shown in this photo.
6,02
